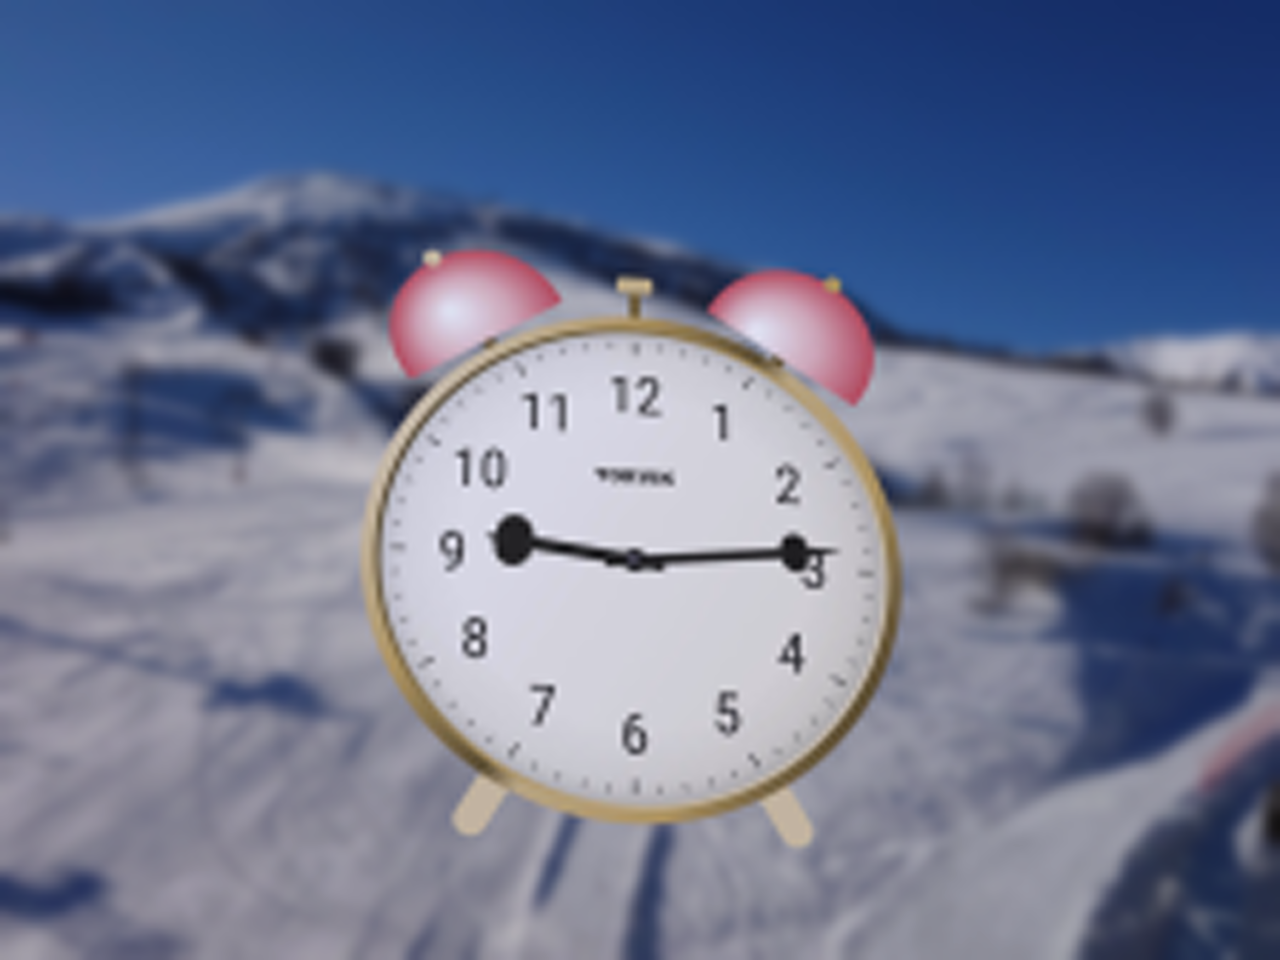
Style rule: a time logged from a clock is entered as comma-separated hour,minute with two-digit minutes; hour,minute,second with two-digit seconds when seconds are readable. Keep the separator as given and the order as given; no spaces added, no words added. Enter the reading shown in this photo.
9,14
